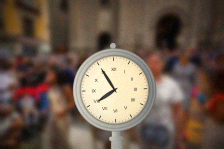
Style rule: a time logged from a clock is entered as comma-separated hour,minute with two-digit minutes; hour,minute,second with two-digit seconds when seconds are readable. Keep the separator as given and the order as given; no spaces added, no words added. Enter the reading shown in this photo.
7,55
